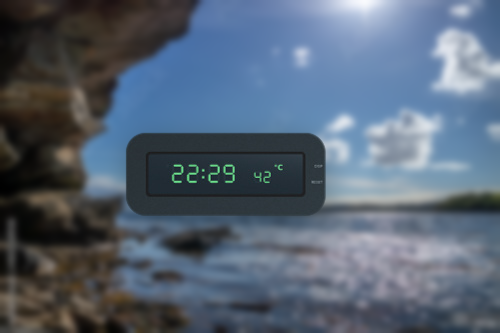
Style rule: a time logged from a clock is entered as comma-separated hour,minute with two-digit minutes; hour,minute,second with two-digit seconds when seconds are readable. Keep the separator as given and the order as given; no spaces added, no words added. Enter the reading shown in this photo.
22,29
